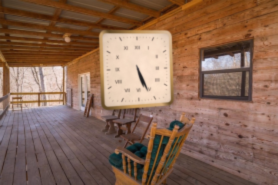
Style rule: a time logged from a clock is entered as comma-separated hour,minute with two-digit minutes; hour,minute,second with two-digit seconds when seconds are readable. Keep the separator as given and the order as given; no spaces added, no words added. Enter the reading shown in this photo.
5,26
